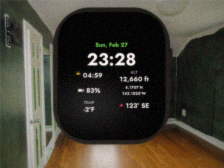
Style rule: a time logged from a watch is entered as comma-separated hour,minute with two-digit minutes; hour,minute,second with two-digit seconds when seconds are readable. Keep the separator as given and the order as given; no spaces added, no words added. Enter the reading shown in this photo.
23,28
